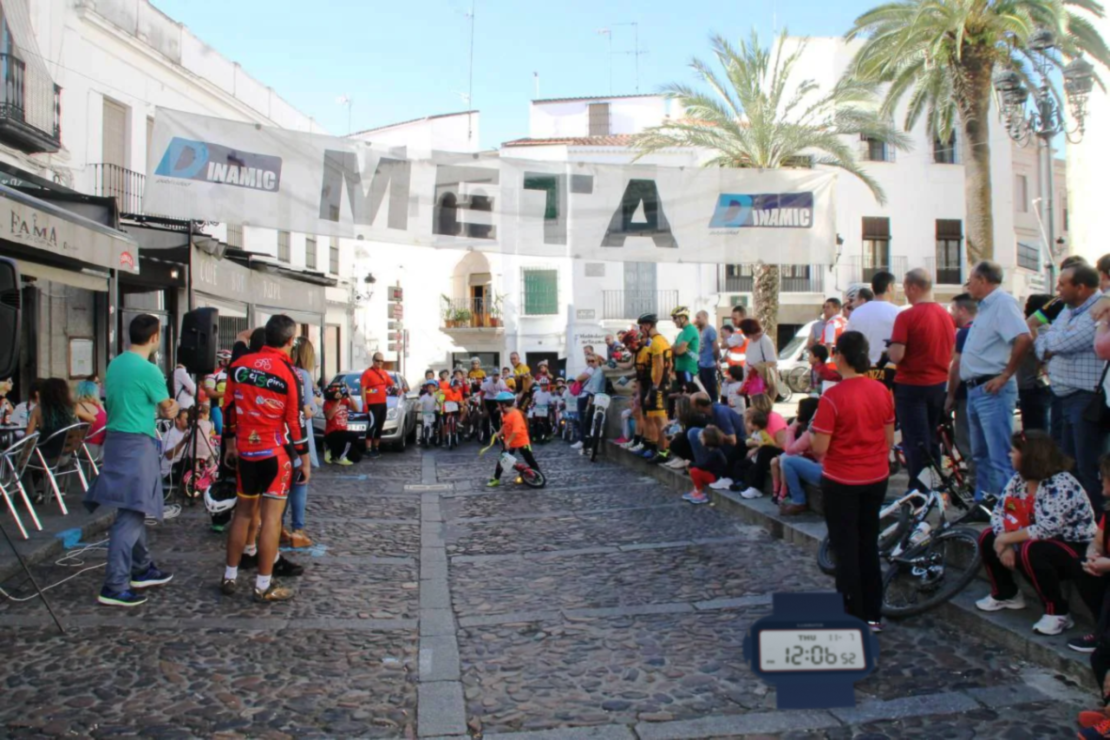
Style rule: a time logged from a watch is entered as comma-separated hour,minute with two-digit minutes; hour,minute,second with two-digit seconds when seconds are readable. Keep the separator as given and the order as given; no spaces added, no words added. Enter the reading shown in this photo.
12,06
